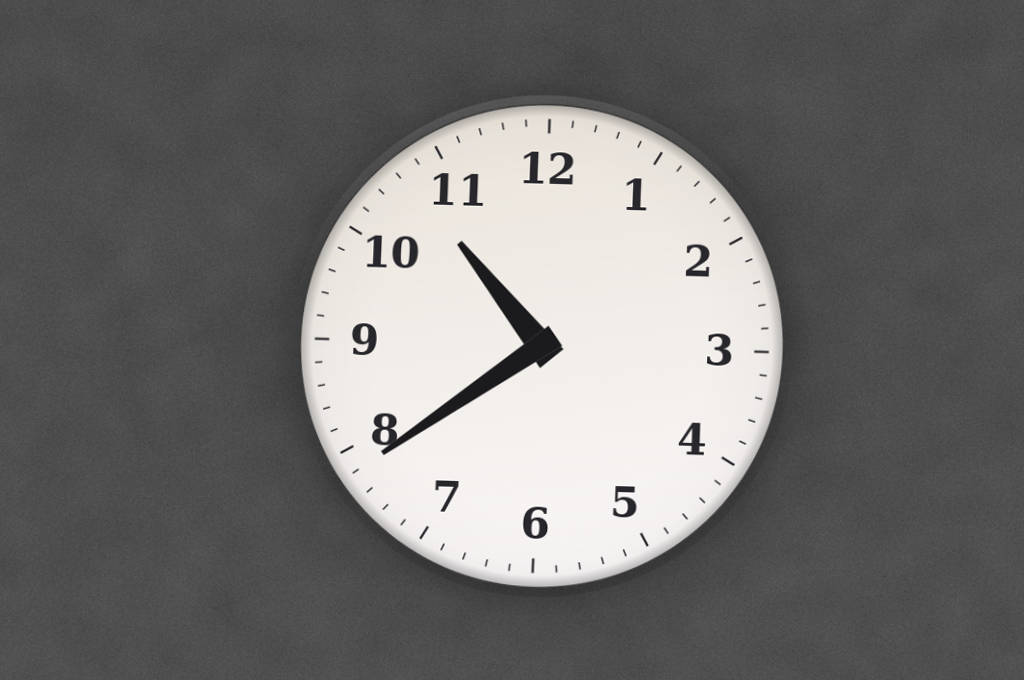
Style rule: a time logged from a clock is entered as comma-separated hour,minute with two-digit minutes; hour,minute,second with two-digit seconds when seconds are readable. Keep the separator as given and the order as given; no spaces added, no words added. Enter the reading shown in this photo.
10,39
